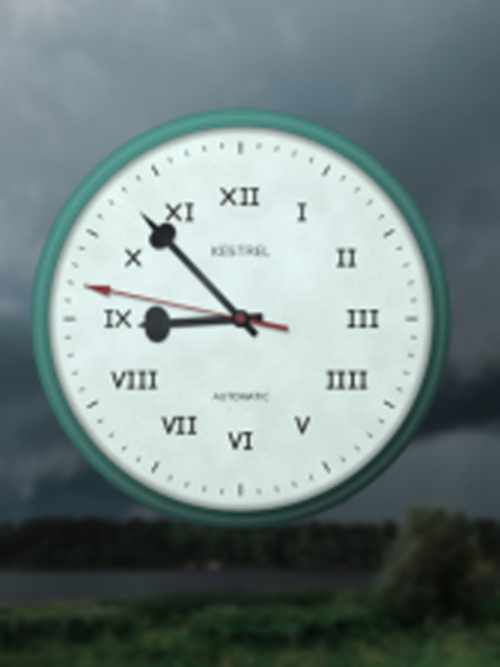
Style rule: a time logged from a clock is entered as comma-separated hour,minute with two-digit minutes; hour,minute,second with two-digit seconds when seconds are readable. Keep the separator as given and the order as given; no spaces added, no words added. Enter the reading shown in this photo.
8,52,47
